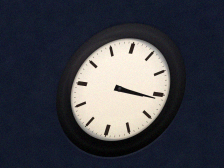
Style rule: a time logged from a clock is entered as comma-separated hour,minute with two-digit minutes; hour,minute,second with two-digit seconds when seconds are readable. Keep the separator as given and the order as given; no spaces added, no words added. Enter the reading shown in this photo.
3,16
